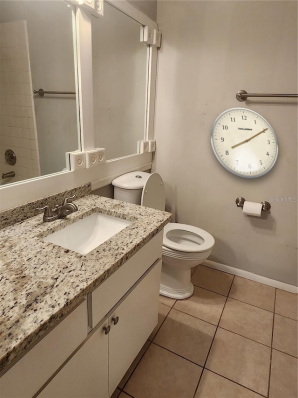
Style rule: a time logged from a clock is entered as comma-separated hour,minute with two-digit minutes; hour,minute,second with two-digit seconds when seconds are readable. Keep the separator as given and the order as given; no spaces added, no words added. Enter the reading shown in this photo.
8,10
